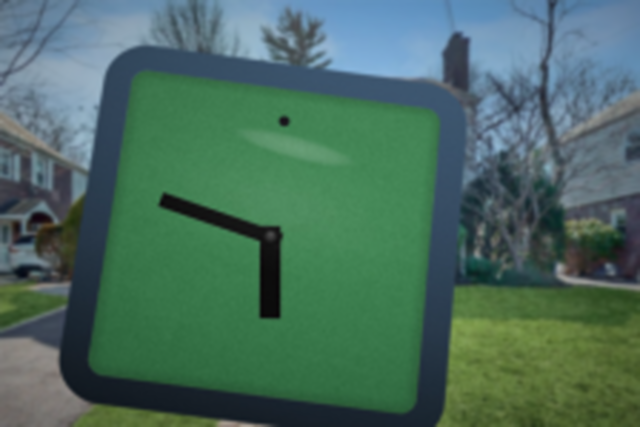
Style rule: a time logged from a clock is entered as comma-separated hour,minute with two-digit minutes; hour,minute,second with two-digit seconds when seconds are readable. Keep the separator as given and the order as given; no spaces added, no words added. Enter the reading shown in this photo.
5,47
